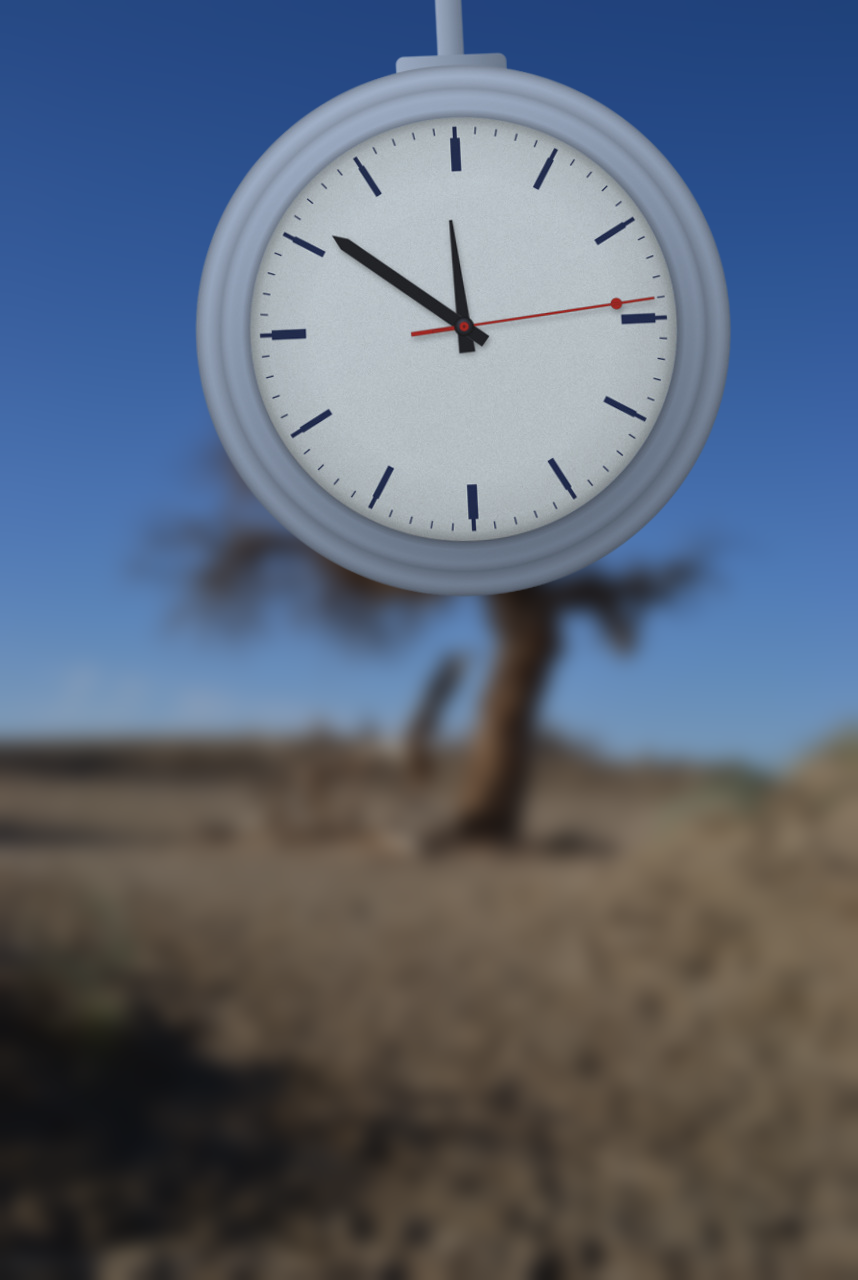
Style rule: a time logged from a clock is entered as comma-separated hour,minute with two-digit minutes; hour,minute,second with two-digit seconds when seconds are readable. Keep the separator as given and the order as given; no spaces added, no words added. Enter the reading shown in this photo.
11,51,14
